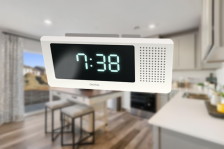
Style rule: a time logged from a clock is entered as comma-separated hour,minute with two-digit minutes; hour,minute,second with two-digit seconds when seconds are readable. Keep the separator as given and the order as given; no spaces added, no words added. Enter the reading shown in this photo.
7,38
